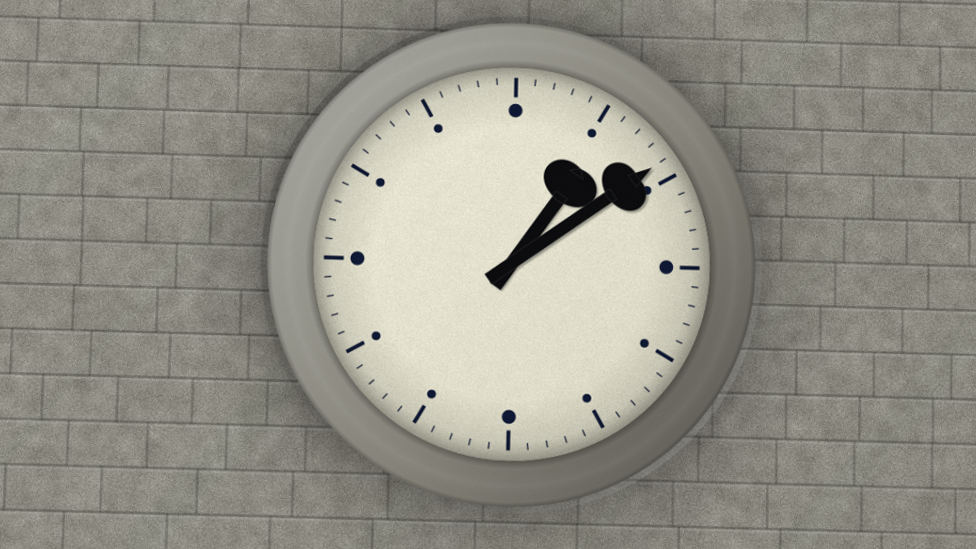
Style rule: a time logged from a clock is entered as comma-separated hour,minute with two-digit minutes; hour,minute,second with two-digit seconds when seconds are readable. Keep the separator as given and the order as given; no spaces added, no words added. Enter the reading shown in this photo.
1,09
